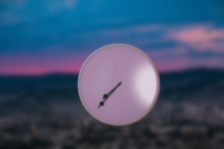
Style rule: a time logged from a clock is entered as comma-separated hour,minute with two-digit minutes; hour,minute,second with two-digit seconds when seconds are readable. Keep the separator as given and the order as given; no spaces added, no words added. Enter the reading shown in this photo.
7,37
